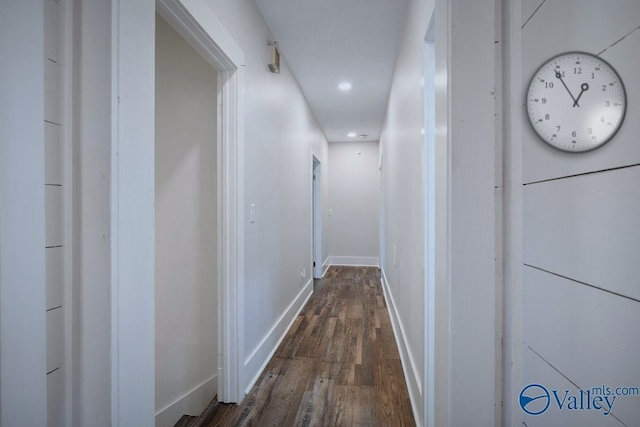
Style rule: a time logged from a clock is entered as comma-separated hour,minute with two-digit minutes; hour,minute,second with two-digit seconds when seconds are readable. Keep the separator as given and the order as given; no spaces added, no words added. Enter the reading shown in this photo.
12,54
